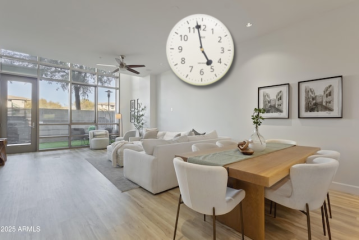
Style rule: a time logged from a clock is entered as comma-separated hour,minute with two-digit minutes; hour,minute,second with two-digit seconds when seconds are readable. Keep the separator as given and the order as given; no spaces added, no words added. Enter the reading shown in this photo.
4,58
